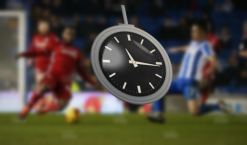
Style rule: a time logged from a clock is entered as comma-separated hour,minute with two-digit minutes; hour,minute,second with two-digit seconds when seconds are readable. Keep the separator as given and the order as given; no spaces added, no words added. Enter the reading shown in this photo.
11,16
